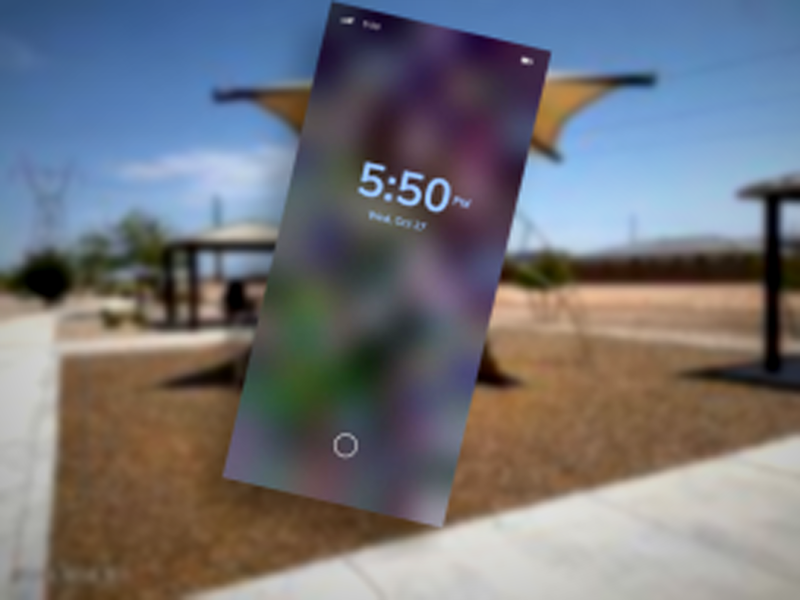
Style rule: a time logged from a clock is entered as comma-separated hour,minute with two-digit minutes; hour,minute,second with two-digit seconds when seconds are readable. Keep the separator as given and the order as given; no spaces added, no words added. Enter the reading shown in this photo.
5,50
